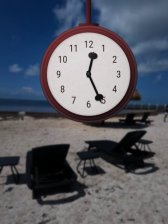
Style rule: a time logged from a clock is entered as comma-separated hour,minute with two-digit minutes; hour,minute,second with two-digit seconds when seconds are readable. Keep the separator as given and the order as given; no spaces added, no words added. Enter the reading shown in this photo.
12,26
